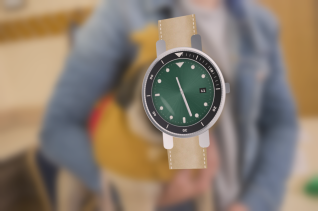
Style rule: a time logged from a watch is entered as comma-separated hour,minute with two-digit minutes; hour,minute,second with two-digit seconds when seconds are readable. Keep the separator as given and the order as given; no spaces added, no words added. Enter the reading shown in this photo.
11,27
